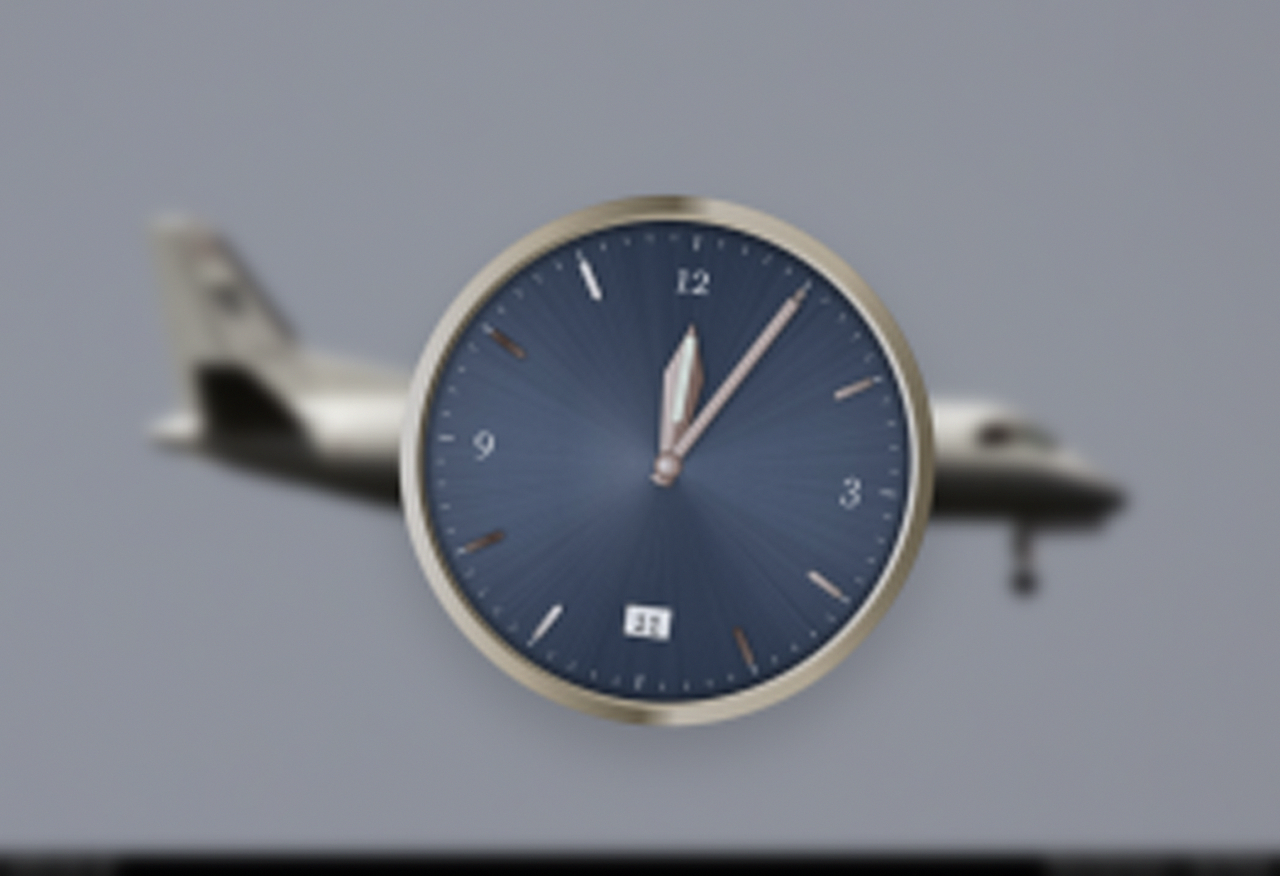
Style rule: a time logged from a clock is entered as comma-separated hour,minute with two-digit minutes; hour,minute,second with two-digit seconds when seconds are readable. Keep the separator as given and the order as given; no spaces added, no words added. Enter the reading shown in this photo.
12,05
